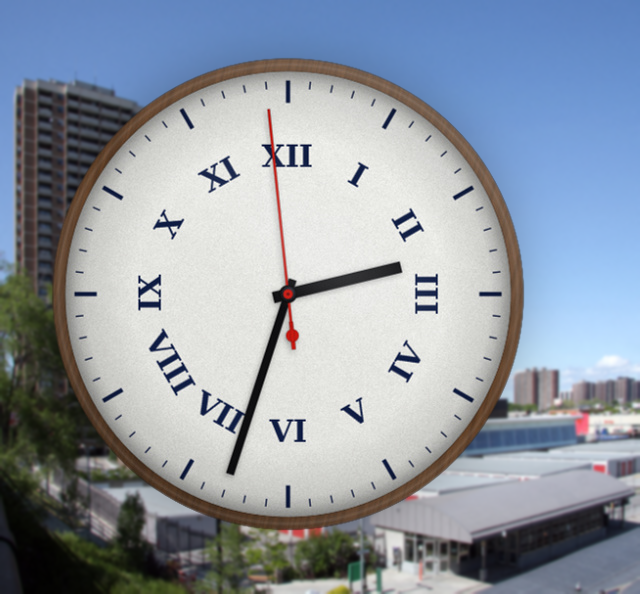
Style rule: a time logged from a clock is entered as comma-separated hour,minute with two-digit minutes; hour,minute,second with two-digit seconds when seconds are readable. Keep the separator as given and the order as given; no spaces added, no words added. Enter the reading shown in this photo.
2,32,59
